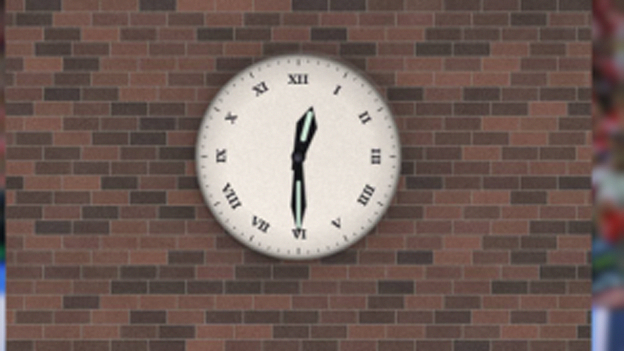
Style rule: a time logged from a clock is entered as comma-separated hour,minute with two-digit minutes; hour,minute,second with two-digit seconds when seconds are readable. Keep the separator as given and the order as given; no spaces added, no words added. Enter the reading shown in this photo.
12,30
